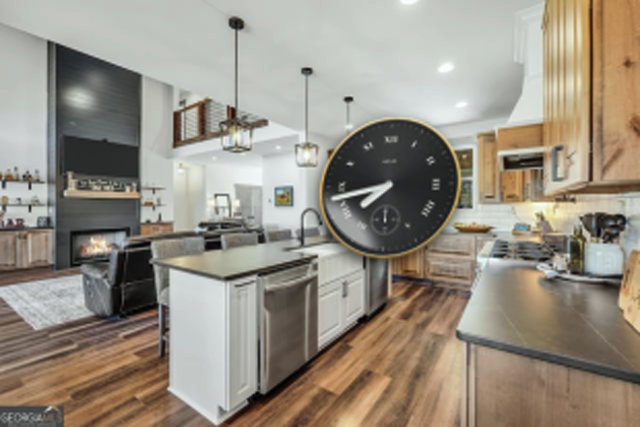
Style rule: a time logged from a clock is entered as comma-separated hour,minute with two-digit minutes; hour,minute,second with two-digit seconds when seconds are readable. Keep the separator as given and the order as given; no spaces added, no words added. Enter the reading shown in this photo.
7,43
